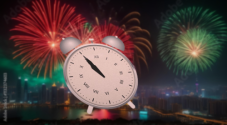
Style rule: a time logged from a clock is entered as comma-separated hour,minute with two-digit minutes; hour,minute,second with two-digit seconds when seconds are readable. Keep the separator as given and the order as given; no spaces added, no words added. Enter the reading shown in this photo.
10,55
